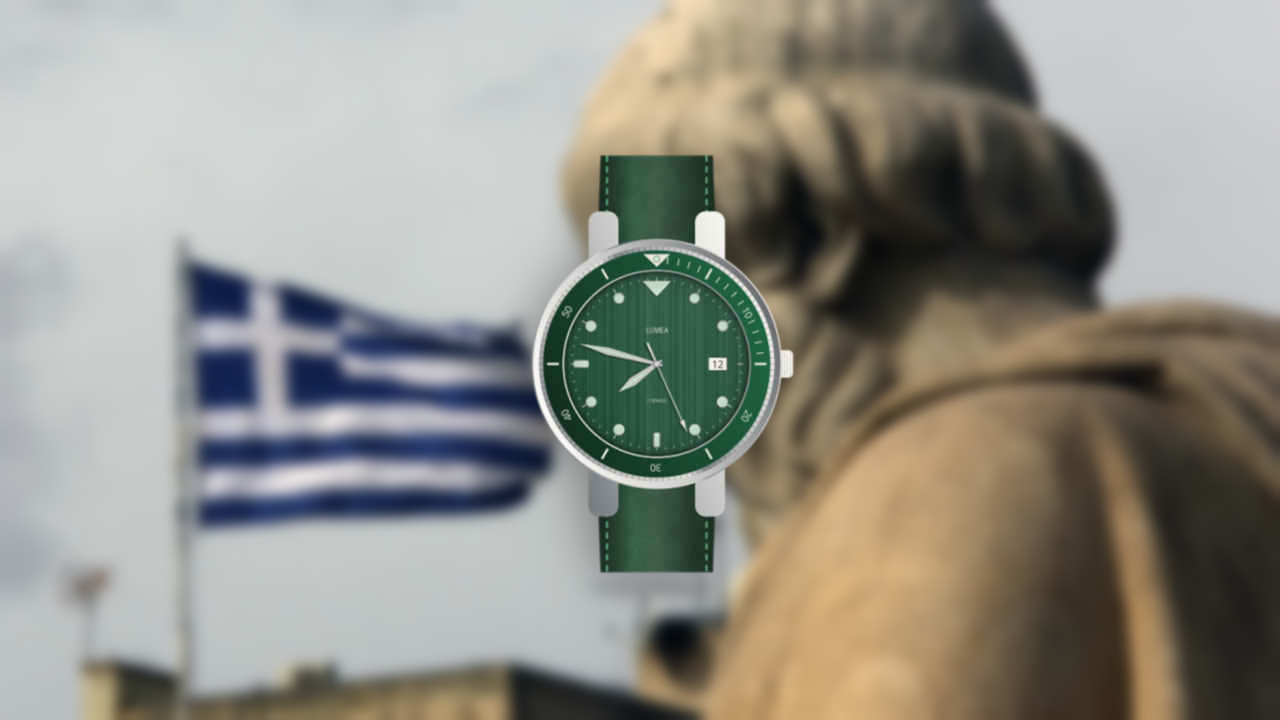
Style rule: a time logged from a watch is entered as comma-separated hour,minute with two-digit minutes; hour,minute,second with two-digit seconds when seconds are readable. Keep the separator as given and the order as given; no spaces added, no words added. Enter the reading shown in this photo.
7,47,26
